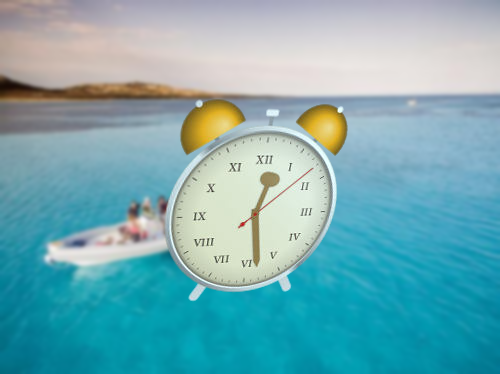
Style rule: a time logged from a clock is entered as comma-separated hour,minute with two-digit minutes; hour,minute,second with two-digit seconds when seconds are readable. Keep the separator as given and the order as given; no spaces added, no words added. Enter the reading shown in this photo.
12,28,08
